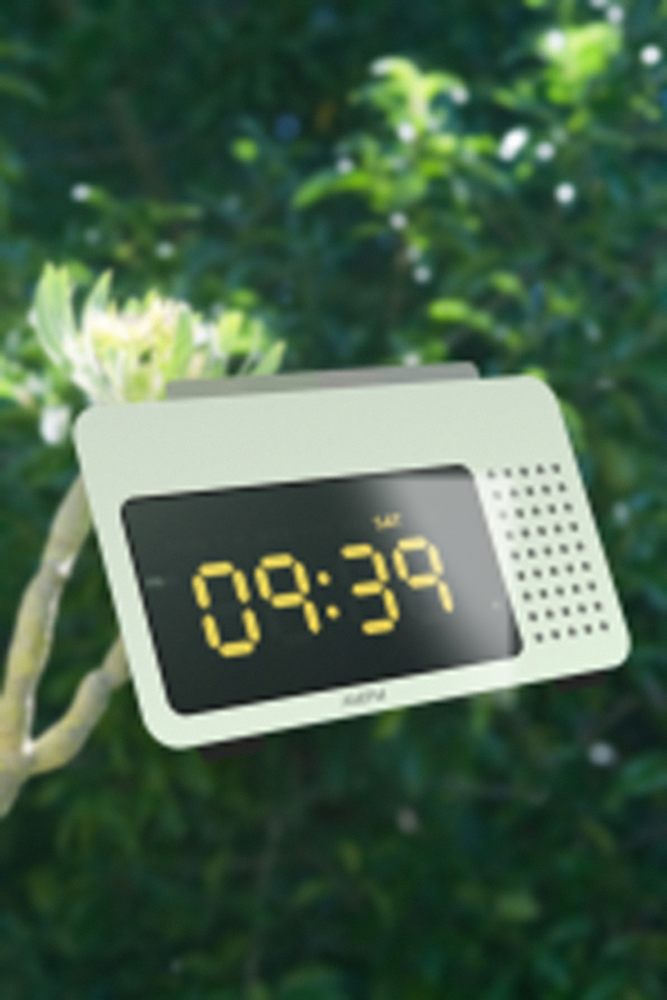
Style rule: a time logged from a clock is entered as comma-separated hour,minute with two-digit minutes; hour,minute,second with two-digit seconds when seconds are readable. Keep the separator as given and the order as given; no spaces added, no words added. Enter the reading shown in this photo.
9,39
